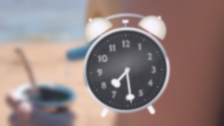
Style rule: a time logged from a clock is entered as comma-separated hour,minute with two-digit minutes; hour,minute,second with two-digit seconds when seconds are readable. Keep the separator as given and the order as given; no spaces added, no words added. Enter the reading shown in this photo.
7,29
